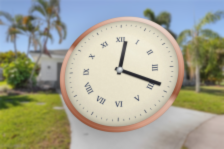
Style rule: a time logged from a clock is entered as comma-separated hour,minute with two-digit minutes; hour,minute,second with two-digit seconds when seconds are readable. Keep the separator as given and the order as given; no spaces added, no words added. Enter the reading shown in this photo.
12,19
